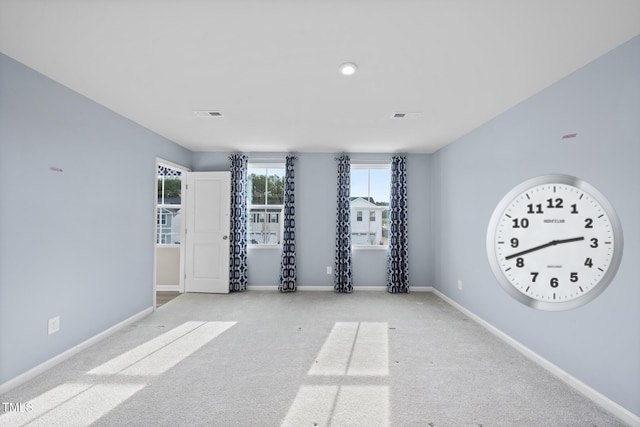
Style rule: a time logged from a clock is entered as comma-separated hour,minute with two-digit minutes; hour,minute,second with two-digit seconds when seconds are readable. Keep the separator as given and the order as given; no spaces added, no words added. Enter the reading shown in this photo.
2,42
